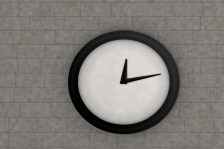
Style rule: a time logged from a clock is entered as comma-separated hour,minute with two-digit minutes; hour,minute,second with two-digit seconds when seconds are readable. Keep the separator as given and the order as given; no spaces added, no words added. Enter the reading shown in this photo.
12,13
